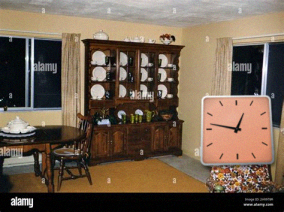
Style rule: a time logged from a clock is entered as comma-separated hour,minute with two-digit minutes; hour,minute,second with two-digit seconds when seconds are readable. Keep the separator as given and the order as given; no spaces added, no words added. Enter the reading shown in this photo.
12,47
